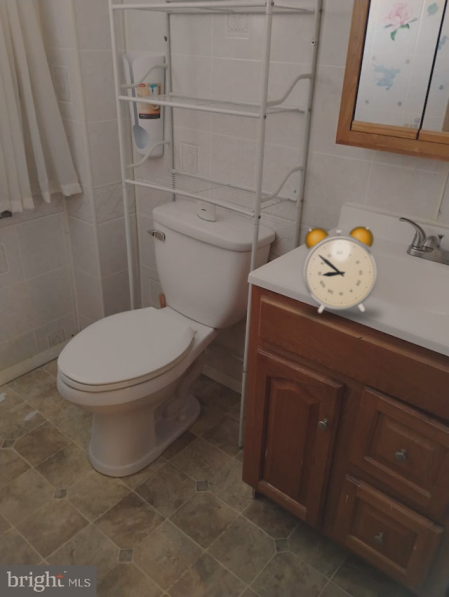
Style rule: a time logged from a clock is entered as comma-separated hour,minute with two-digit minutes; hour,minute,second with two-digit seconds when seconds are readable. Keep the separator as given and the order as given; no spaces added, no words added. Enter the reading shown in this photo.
8,52
